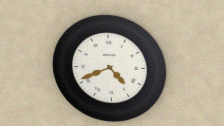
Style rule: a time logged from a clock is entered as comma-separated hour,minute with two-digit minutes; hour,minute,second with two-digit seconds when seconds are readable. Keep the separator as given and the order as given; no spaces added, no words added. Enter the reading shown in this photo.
4,41
